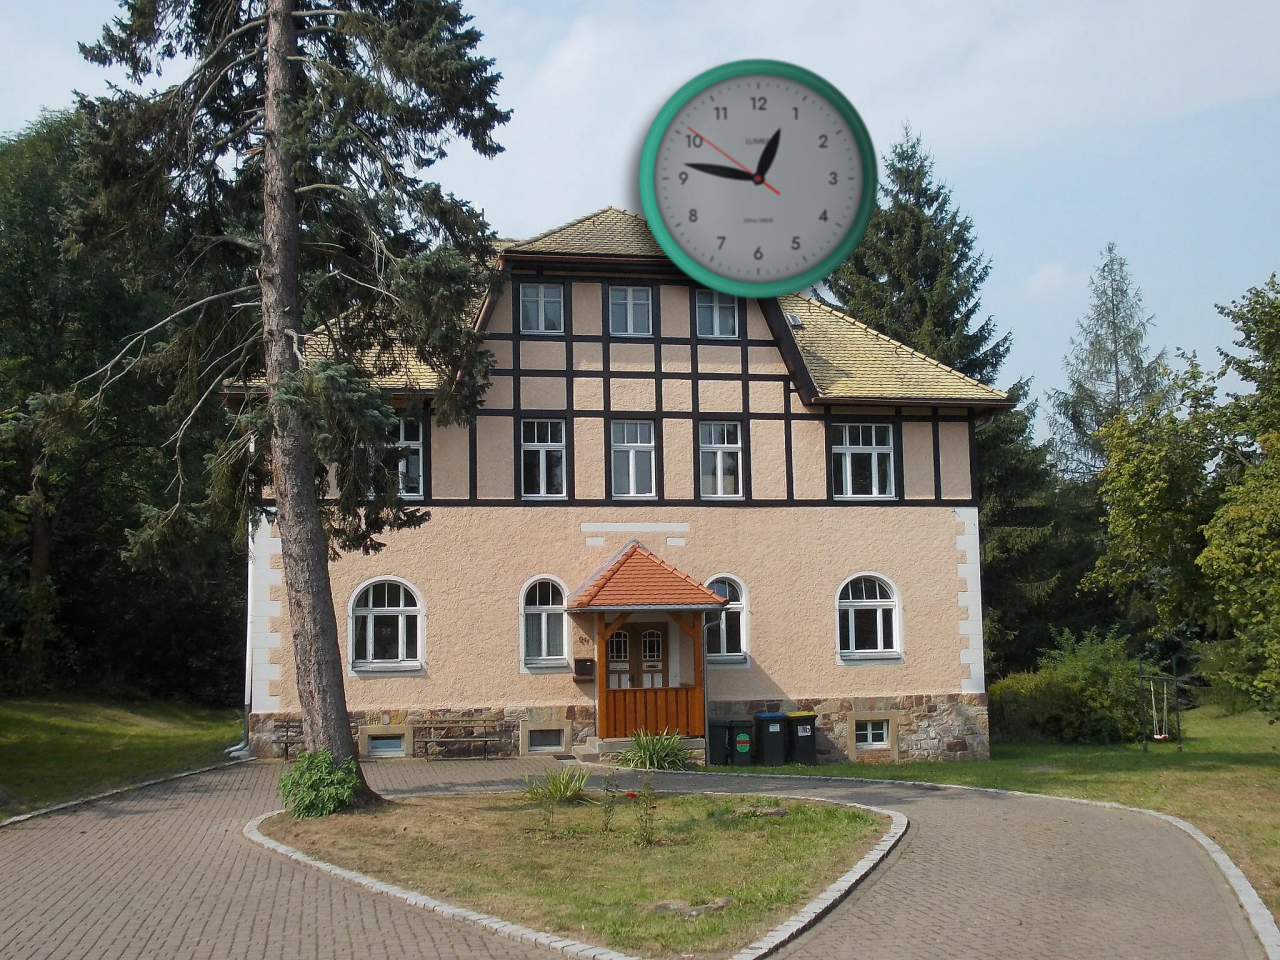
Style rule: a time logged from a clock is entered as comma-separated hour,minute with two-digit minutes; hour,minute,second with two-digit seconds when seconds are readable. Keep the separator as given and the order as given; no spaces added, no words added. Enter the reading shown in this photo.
12,46,51
